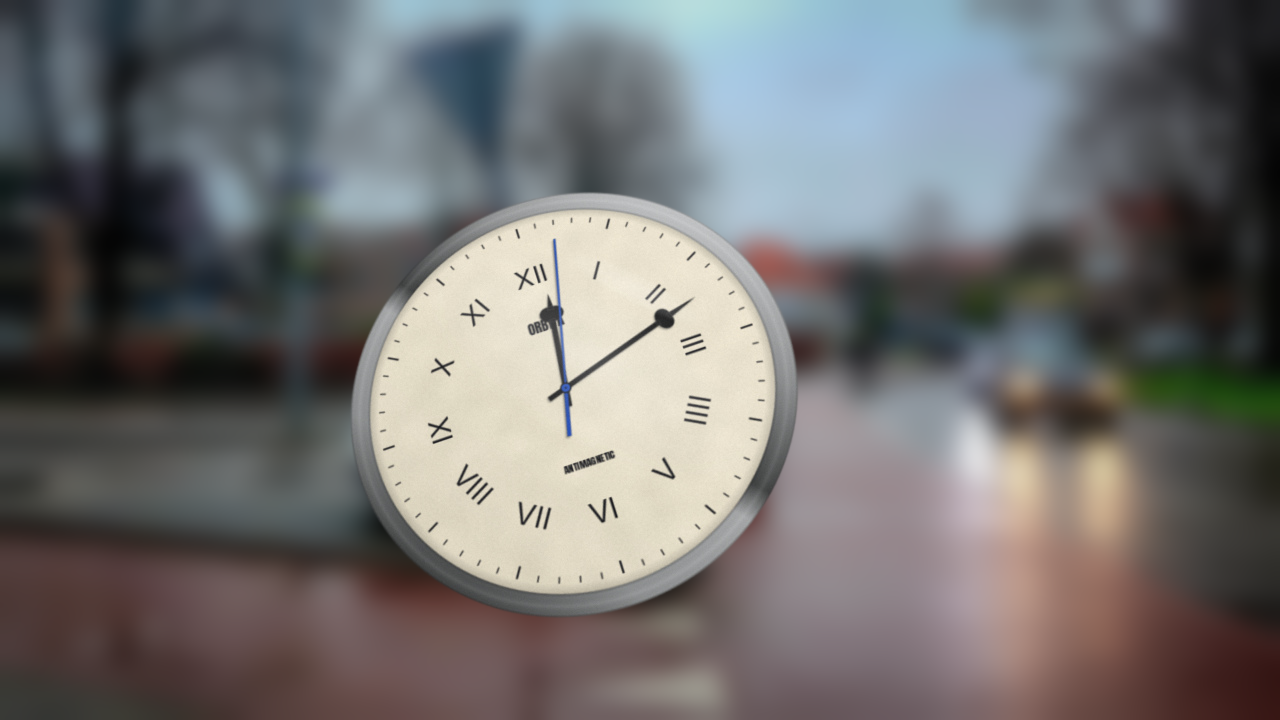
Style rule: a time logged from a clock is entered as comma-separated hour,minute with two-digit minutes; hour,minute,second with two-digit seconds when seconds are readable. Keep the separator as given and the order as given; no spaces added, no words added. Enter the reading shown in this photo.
12,12,02
